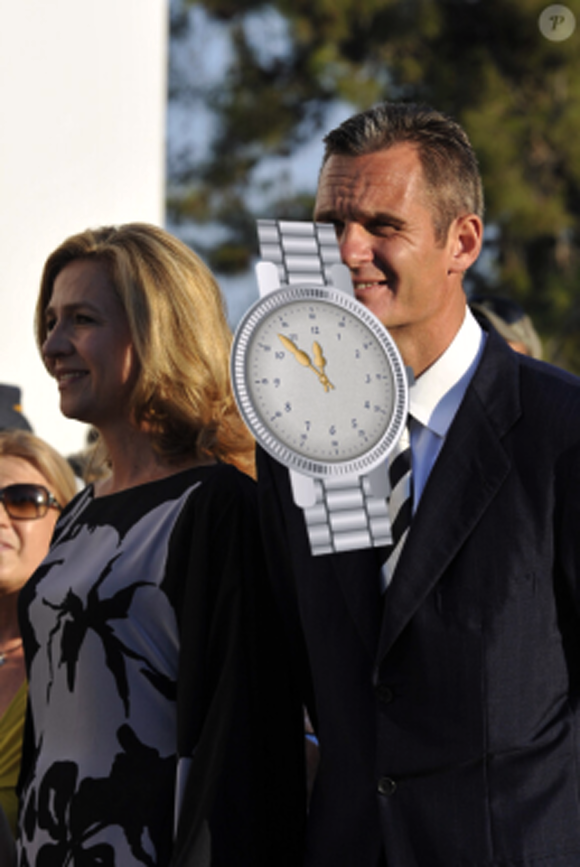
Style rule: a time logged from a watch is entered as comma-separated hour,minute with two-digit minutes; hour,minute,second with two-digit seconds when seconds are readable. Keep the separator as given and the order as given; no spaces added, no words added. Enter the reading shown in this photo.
11,53
